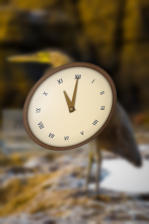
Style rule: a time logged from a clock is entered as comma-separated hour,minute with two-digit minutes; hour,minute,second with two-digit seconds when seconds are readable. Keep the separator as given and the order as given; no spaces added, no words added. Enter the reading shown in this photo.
11,00
